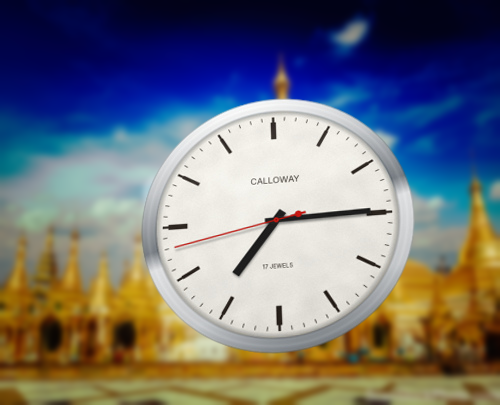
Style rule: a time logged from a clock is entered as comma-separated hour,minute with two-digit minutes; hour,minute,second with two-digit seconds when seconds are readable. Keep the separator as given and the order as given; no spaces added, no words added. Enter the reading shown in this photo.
7,14,43
